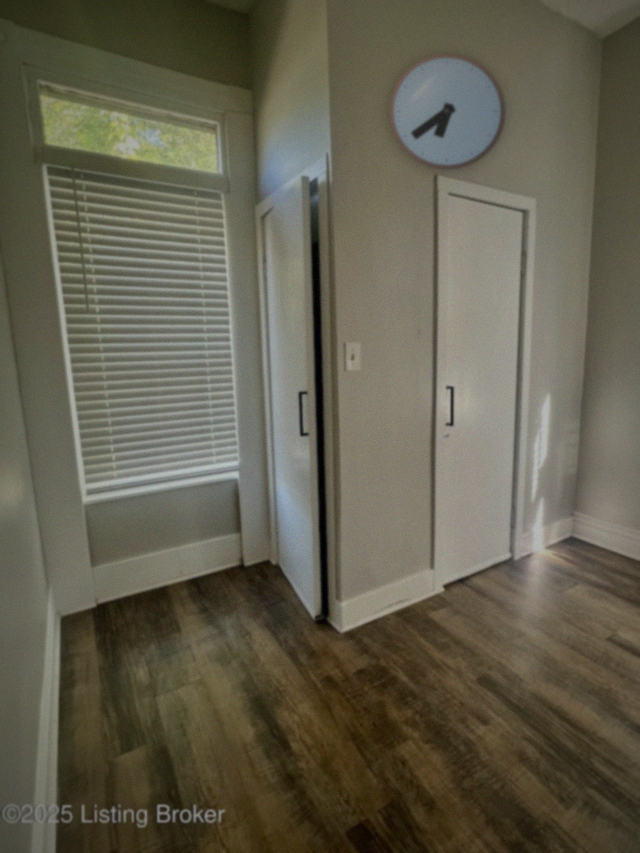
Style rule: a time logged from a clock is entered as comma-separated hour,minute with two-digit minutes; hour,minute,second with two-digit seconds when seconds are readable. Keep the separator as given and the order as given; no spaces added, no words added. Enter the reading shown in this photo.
6,39
